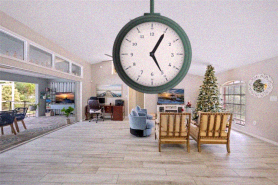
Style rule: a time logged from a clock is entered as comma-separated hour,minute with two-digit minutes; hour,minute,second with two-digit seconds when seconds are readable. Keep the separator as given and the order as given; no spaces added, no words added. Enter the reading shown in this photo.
5,05
